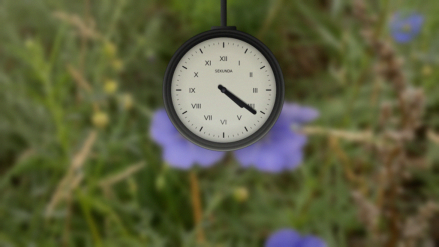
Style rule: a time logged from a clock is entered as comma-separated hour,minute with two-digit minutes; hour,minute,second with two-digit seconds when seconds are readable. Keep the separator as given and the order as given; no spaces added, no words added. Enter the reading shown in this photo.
4,21
